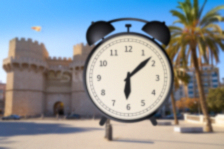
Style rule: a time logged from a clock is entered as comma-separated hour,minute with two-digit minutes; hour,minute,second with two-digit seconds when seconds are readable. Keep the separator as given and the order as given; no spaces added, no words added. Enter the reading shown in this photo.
6,08
